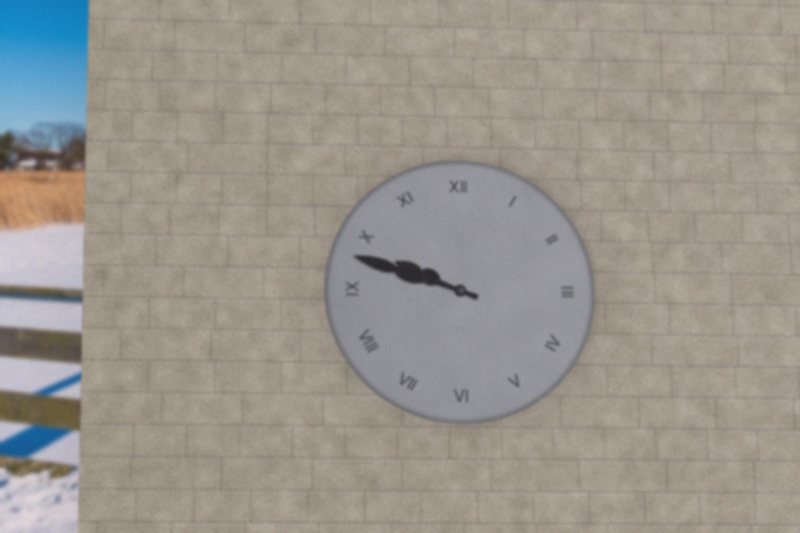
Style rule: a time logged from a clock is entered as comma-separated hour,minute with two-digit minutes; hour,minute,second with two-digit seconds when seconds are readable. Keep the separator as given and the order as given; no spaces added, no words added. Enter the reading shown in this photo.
9,48
